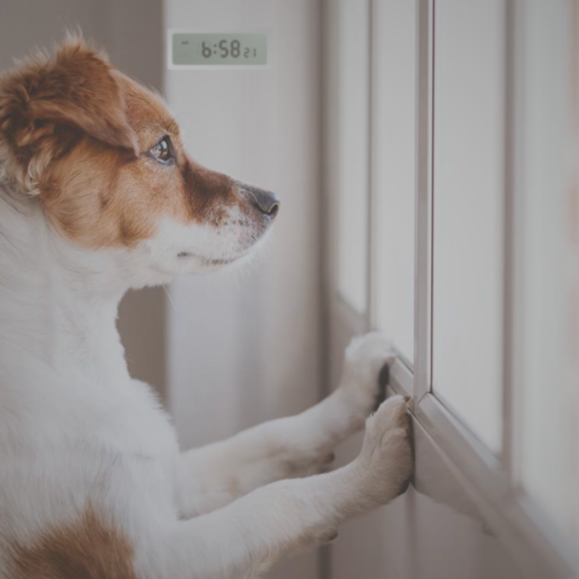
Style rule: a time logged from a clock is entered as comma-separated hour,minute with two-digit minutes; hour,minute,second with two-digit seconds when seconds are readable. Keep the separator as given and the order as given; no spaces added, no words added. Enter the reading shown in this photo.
6,58
